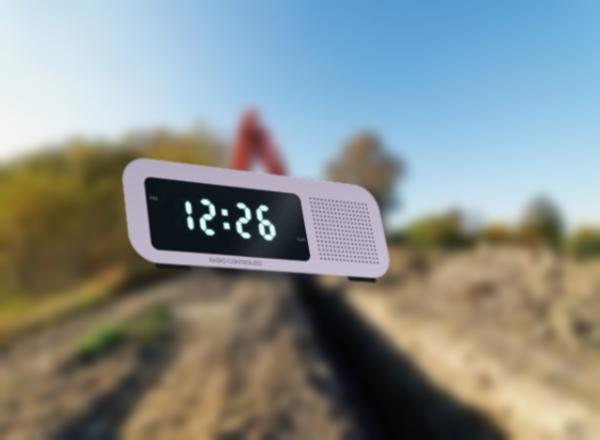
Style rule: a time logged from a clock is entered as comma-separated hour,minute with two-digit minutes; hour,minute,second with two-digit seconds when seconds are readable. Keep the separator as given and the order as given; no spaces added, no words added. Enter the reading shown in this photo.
12,26
